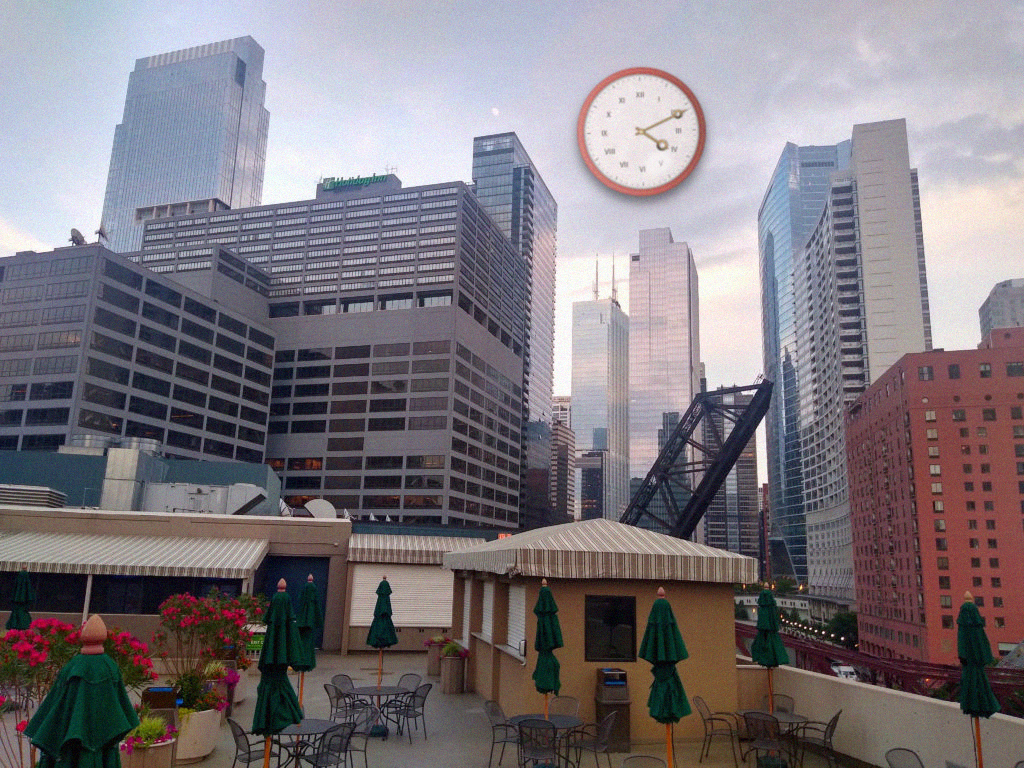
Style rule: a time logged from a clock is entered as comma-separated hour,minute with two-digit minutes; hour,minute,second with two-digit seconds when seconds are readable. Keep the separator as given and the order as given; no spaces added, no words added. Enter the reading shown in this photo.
4,11
